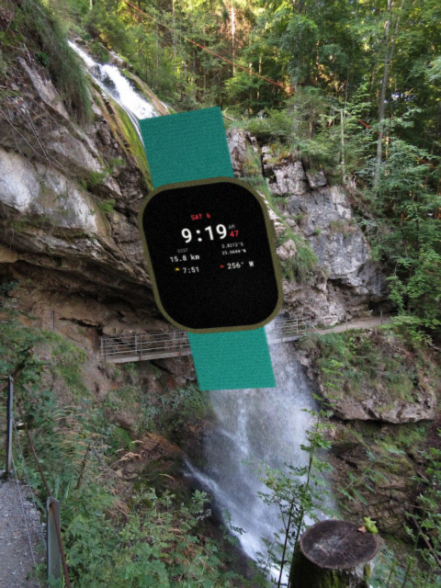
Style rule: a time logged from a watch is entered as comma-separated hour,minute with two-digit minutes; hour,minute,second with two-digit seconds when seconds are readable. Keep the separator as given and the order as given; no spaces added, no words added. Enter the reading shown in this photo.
9,19
